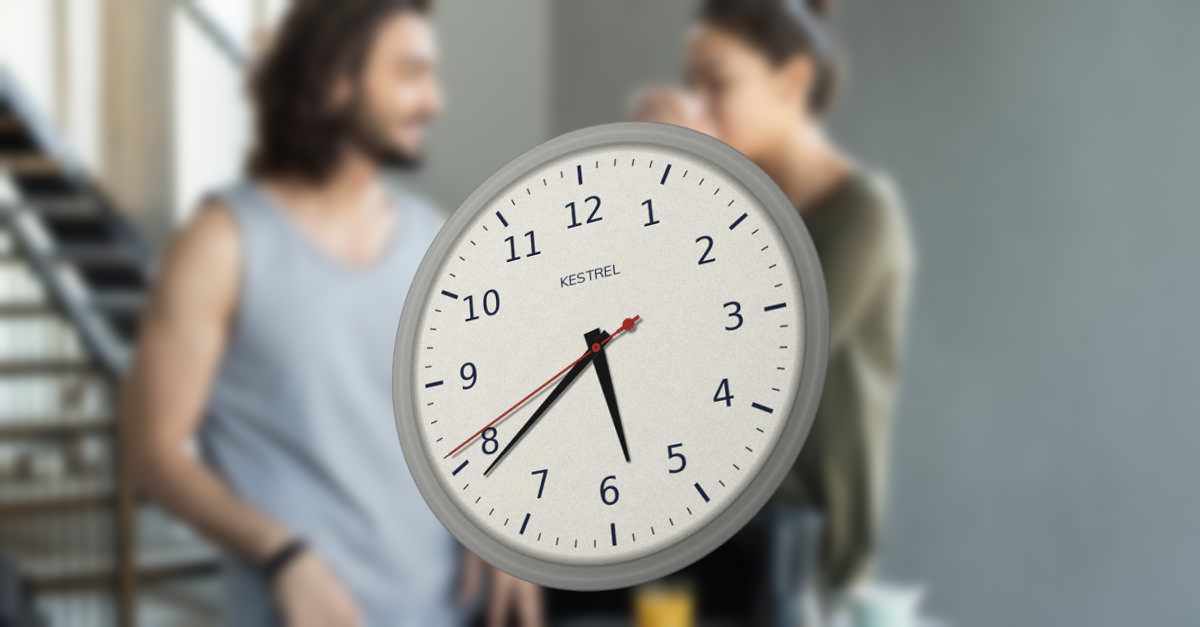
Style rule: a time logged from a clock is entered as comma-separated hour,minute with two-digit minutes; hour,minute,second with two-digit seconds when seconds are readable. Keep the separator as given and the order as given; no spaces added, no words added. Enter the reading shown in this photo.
5,38,41
